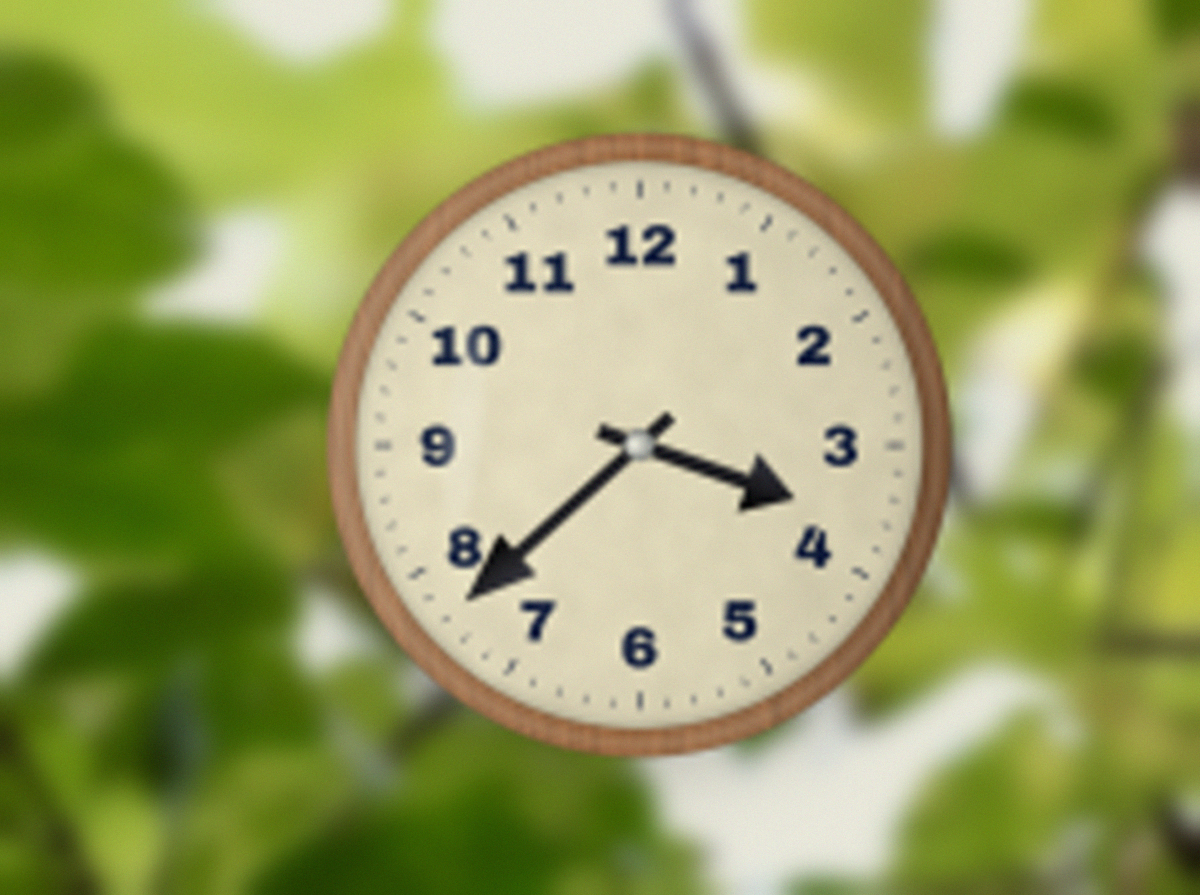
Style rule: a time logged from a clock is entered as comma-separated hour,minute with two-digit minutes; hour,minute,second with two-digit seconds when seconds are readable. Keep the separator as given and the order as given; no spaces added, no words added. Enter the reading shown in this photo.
3,38
